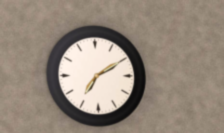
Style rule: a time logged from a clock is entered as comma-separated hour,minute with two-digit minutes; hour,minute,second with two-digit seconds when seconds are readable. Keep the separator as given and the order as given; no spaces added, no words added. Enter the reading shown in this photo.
7,10
